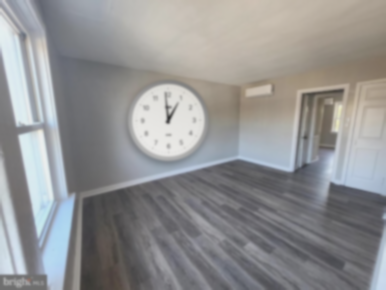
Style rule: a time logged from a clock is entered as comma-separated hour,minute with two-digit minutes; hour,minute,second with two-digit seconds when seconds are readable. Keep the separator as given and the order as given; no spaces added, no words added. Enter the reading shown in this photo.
12,59
